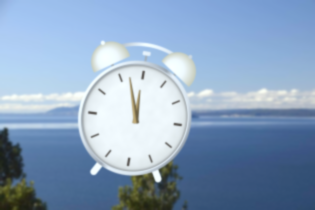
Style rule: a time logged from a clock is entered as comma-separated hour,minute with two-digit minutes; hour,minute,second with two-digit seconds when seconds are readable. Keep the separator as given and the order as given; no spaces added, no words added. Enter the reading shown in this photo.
11,57
